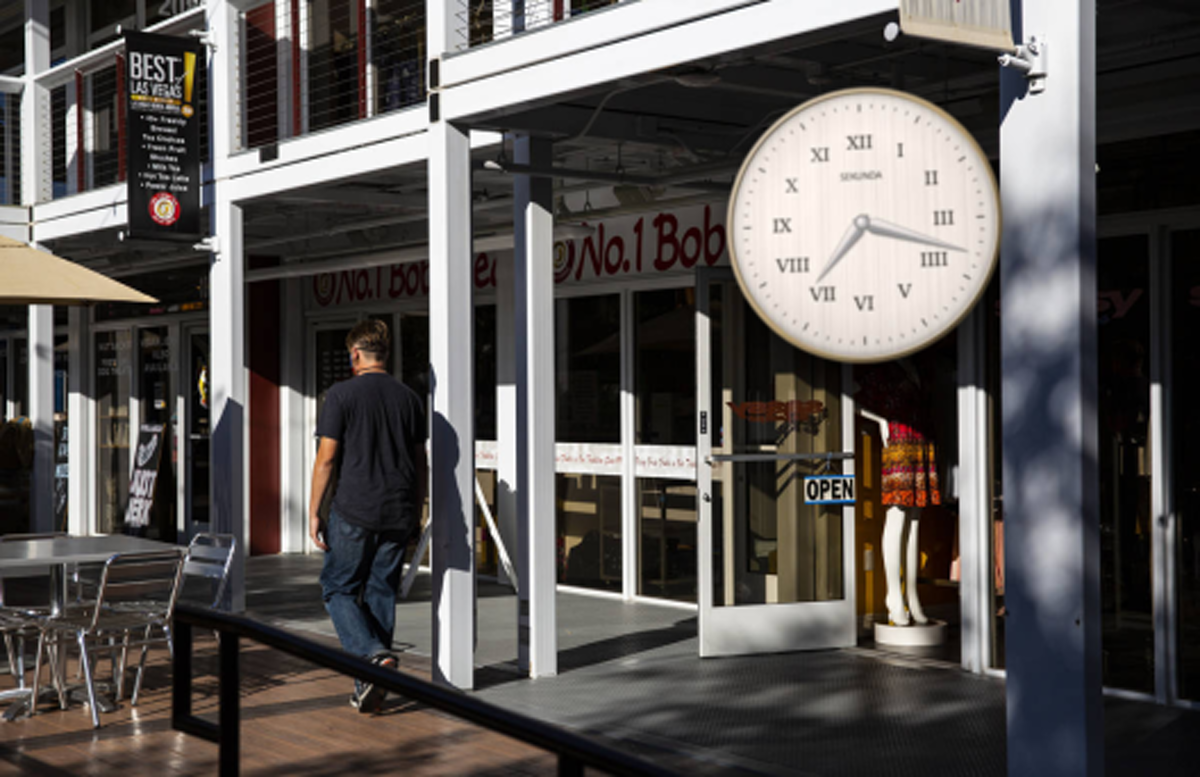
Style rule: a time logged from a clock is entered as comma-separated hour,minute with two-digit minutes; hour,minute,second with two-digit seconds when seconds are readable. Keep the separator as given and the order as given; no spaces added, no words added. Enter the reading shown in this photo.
7,18
